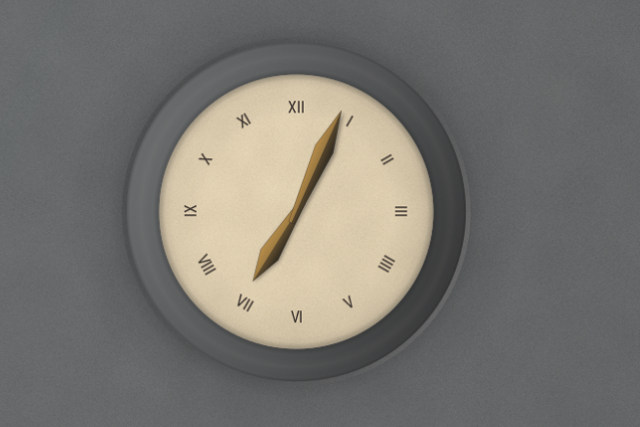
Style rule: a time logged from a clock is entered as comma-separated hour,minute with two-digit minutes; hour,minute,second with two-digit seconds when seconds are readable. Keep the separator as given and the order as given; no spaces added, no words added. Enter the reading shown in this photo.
7,04
